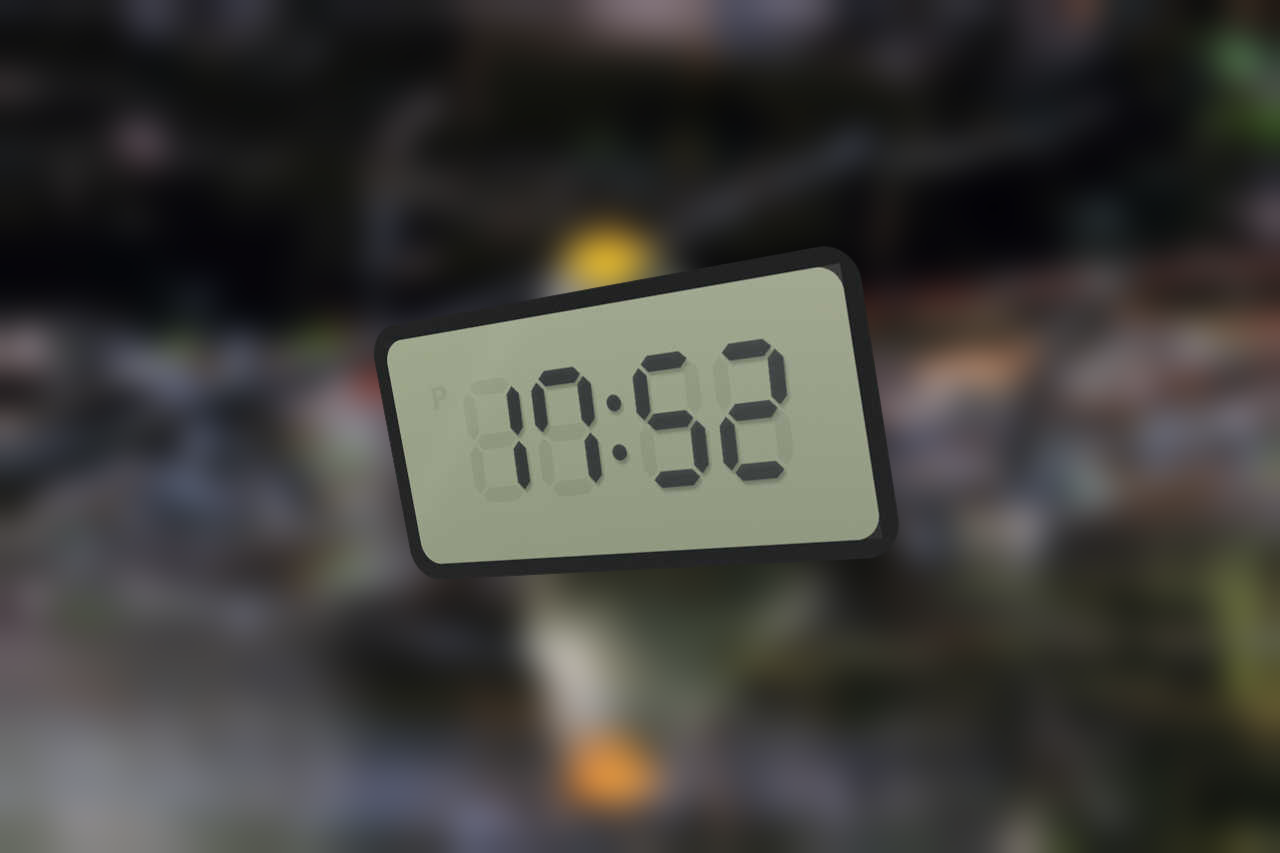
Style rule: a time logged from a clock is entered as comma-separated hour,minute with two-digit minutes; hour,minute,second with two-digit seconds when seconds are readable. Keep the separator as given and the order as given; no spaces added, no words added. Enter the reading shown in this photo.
17,52
